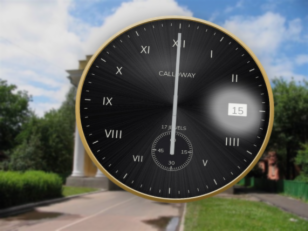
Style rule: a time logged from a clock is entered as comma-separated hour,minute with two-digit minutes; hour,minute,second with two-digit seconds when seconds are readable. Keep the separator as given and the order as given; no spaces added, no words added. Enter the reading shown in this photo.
6,00
